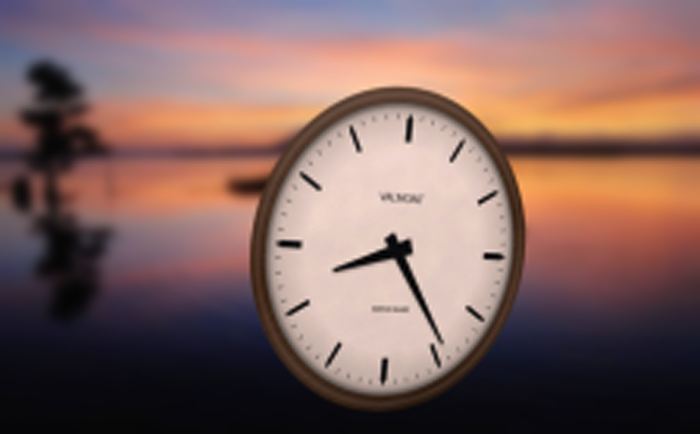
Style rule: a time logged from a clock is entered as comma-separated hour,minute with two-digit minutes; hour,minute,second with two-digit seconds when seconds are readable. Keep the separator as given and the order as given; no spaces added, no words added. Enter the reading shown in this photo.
8,24
